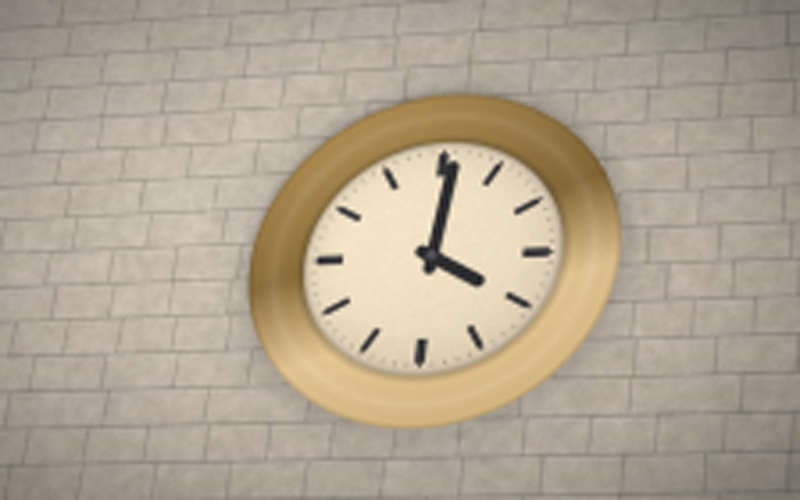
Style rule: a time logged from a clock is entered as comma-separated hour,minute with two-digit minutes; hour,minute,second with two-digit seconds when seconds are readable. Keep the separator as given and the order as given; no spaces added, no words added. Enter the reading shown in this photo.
4,01
